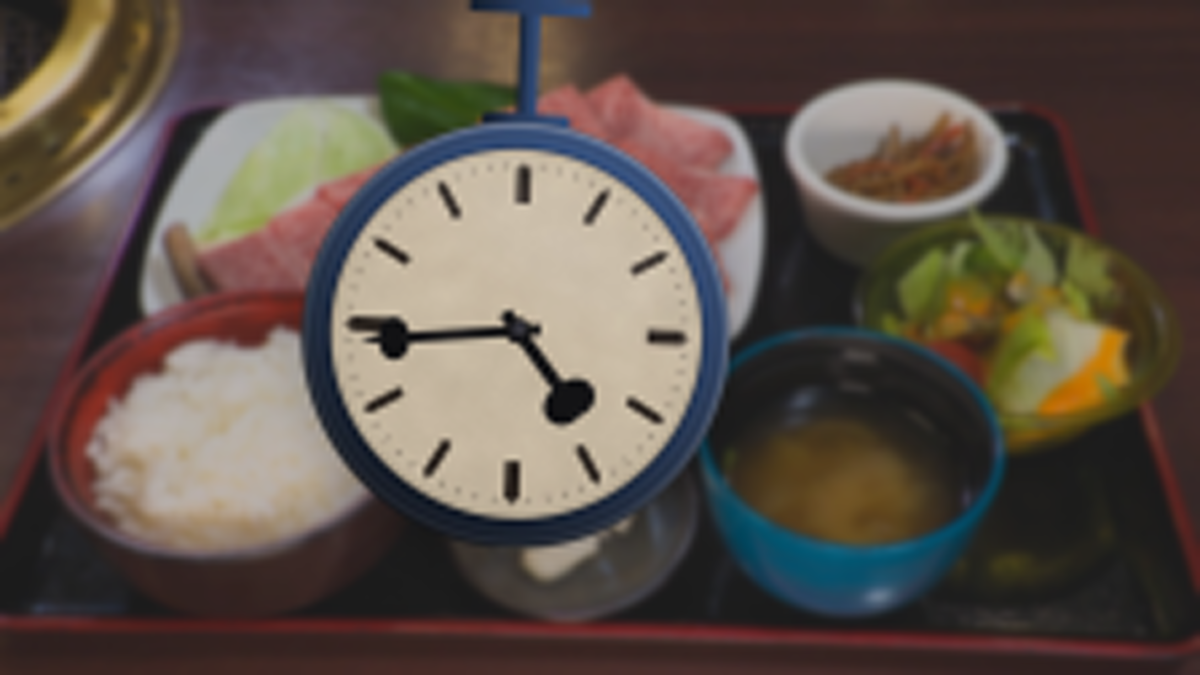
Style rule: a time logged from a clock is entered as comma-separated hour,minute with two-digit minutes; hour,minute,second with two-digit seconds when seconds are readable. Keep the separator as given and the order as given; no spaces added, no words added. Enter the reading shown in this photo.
4,44
